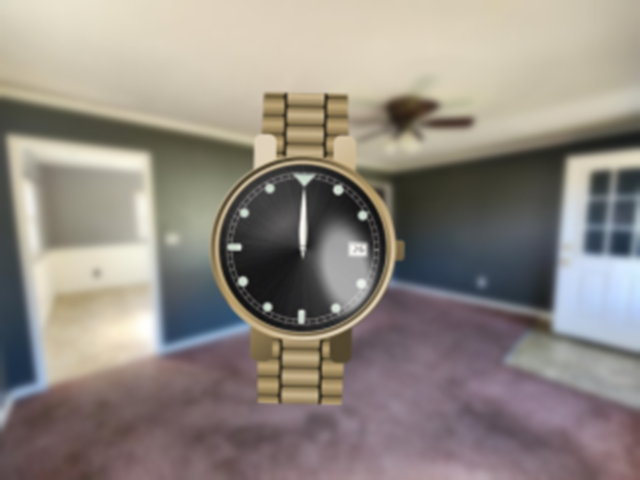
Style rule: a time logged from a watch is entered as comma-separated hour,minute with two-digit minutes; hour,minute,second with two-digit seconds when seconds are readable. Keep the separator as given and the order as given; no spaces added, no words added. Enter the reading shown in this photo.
12,00
